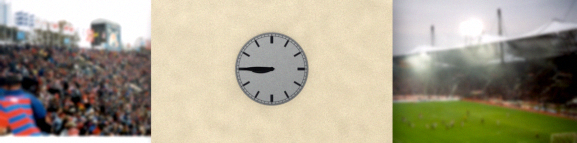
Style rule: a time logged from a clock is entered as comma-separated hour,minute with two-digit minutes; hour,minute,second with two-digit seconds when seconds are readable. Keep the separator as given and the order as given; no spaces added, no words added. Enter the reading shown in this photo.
8,45
